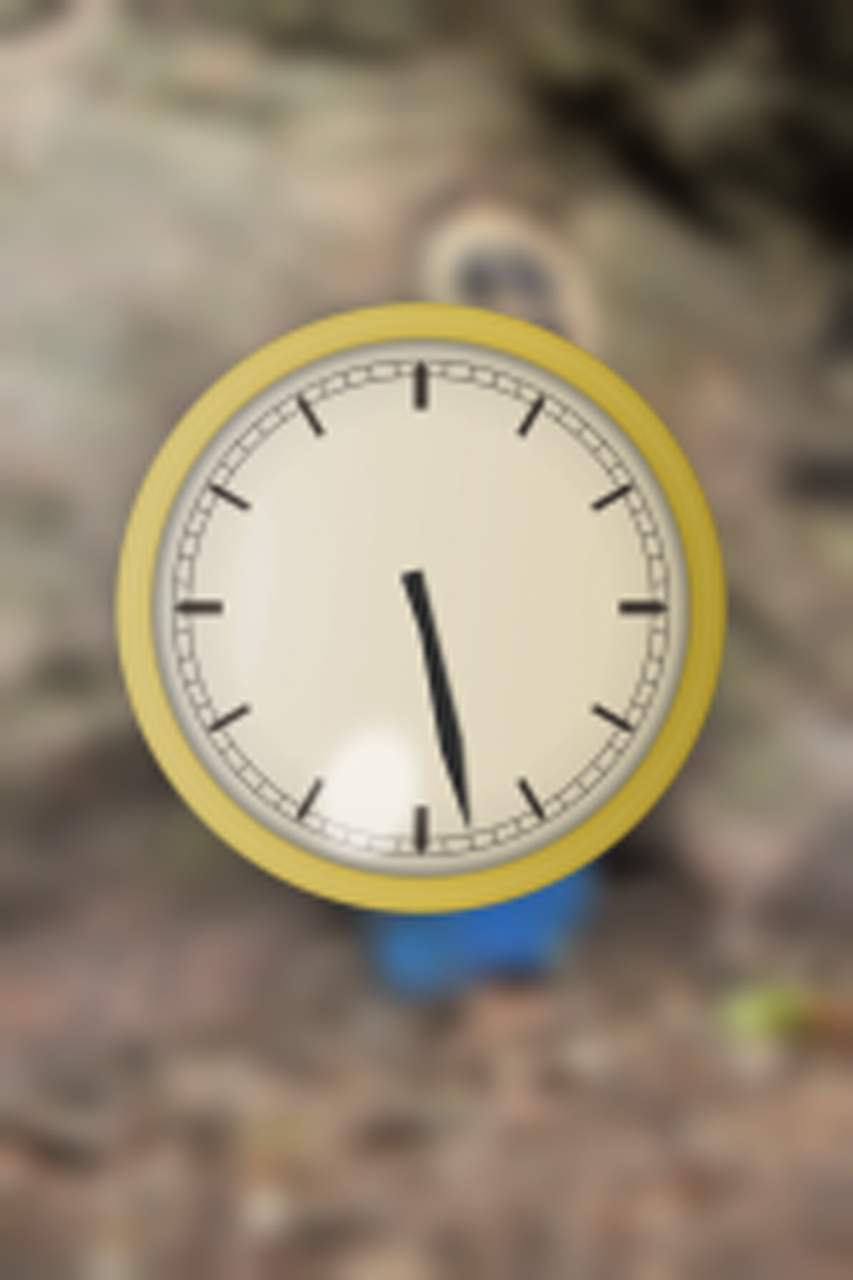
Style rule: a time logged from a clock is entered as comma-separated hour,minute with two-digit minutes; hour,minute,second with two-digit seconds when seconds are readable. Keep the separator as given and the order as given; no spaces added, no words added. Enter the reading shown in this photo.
5,28
